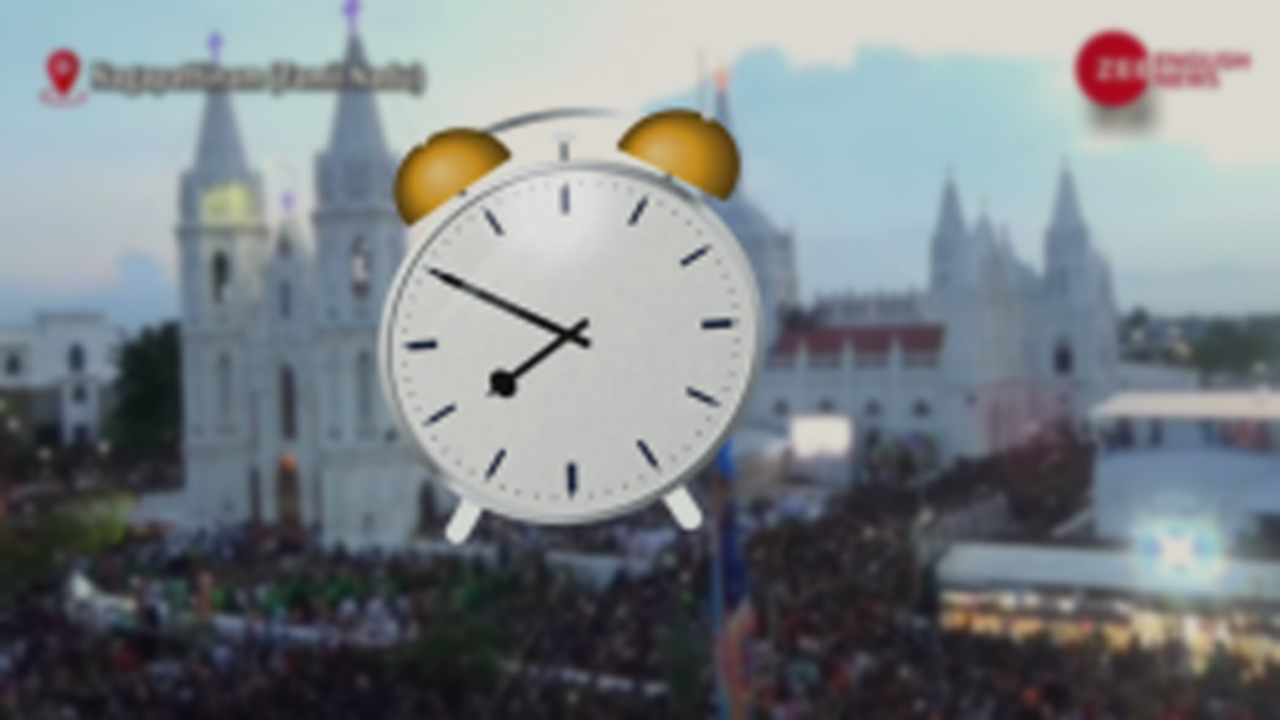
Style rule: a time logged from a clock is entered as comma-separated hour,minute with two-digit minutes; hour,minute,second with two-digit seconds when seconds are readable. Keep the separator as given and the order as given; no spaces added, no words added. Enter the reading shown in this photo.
7,50
